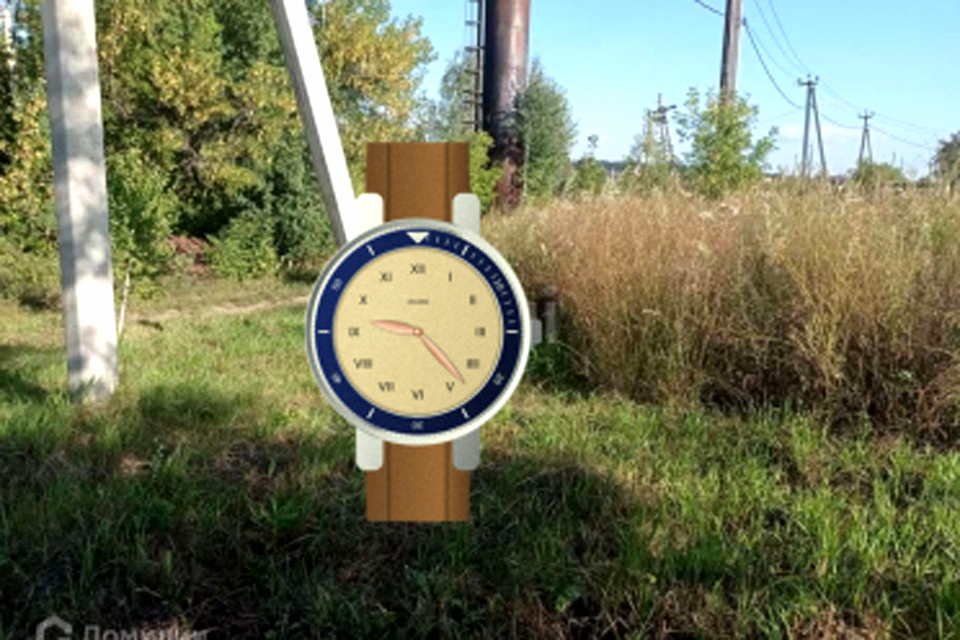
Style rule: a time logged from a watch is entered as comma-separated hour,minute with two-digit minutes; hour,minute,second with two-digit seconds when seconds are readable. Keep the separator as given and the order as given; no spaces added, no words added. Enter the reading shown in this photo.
9,23
